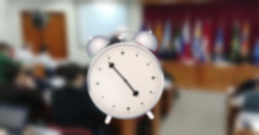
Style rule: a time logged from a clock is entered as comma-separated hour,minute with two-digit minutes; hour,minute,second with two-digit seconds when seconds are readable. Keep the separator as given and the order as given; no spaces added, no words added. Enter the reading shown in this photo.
4,54
